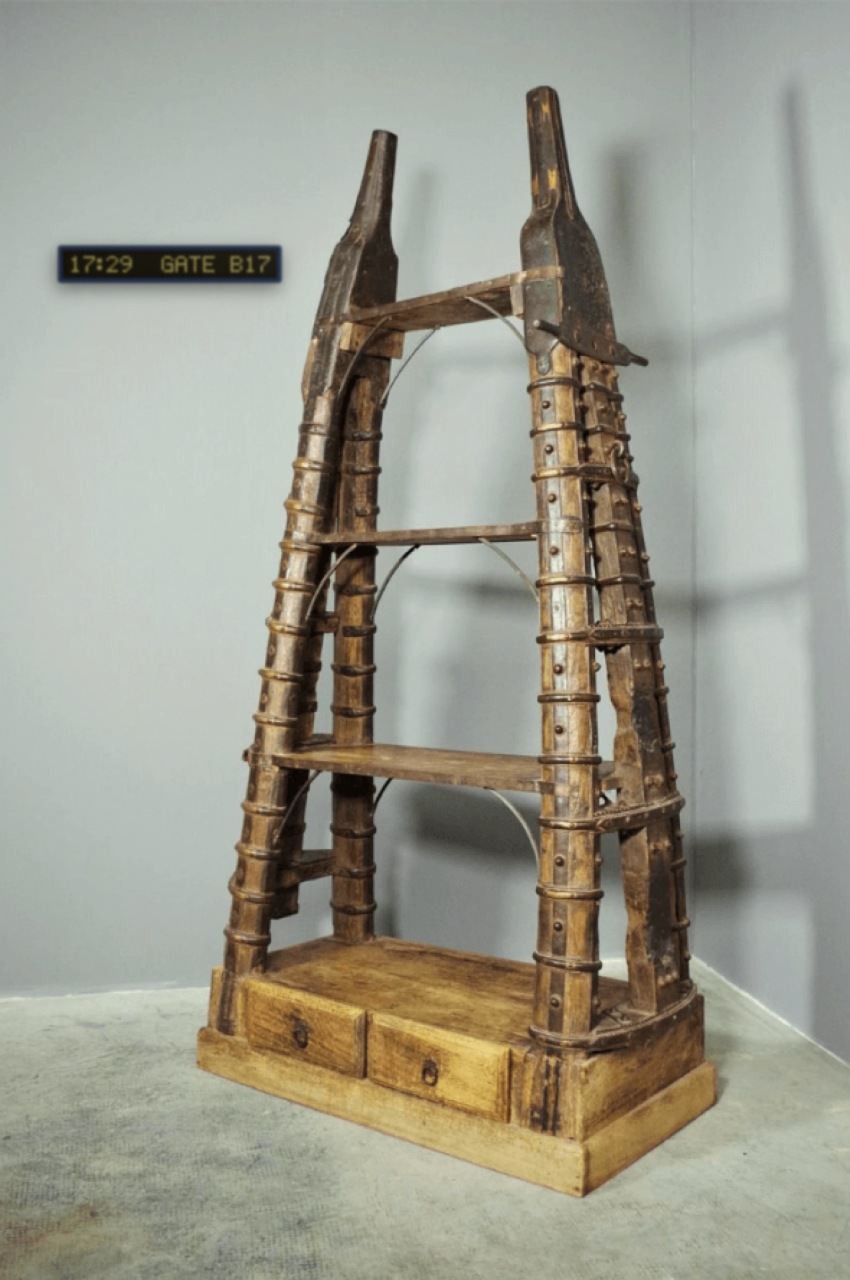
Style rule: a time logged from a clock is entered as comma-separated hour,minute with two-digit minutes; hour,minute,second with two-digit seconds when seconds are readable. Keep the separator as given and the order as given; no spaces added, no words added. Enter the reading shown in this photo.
17,29
